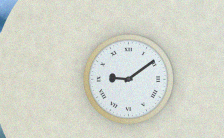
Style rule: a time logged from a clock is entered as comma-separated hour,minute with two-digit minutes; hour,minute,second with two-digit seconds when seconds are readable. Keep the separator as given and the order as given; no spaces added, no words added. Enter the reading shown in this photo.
9,09
